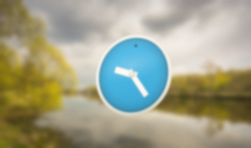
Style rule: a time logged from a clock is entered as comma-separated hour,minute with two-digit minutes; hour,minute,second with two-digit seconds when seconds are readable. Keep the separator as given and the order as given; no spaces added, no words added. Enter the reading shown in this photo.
9,23
